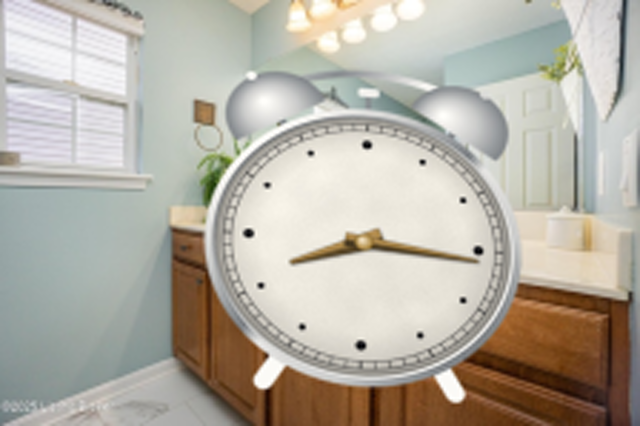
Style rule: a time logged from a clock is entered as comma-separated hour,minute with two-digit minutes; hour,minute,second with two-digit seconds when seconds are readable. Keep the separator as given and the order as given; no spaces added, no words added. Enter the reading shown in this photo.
8,16
